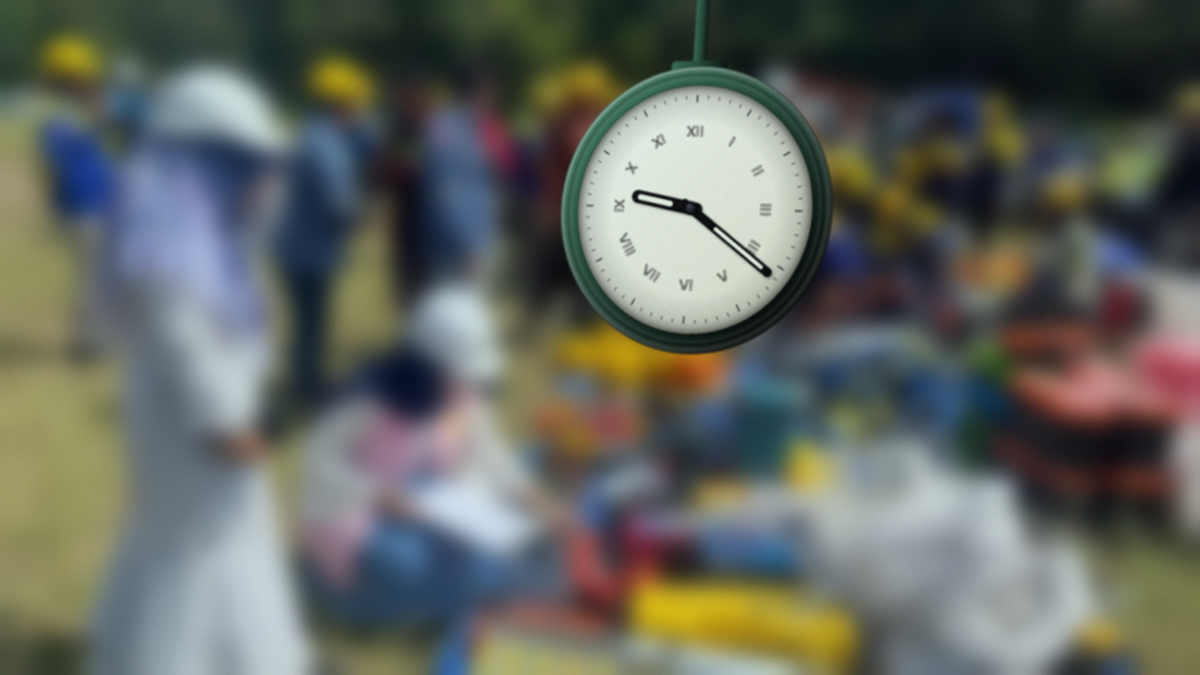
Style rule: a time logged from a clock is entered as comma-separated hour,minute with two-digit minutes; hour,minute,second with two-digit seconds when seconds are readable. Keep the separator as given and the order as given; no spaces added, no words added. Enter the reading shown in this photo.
9,21
